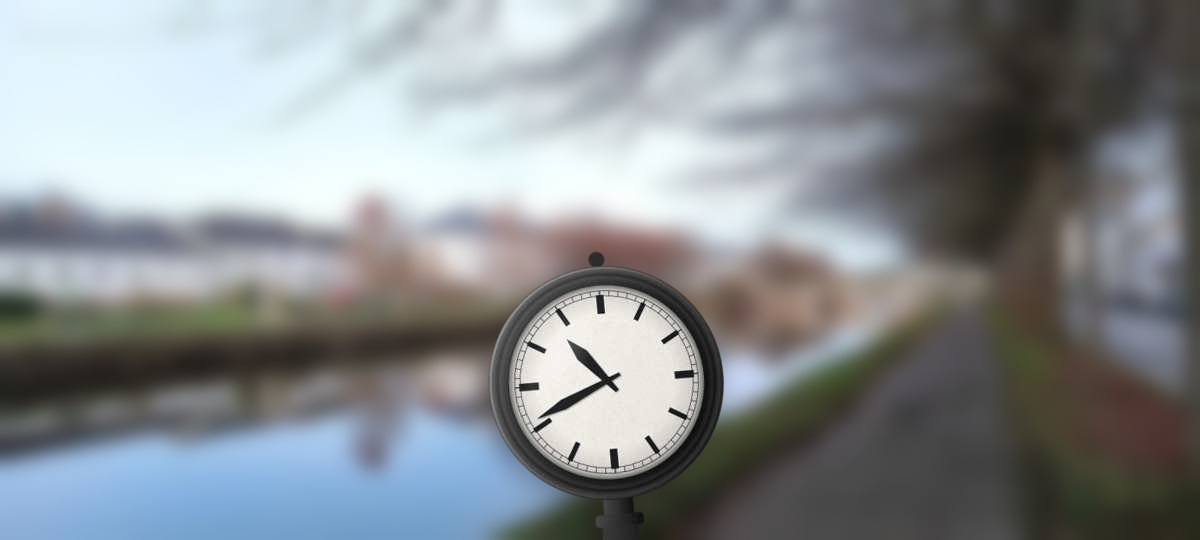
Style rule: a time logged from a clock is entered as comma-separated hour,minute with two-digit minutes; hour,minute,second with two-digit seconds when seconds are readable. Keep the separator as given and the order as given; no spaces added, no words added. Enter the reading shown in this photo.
10,41
